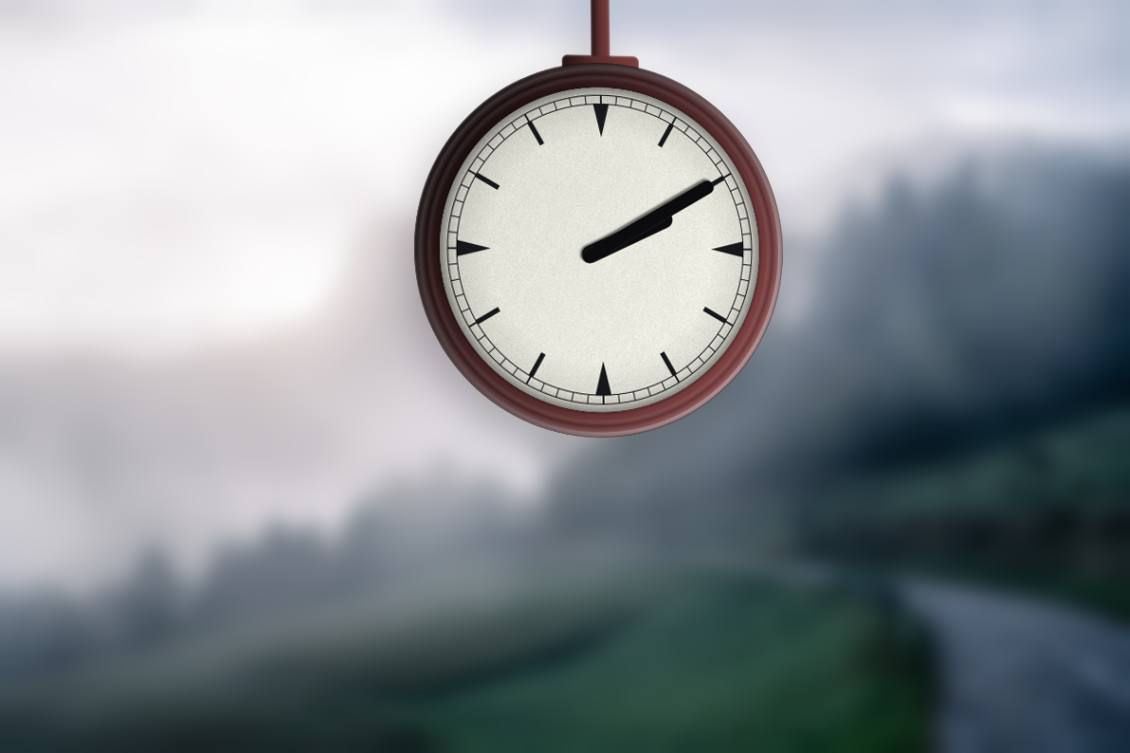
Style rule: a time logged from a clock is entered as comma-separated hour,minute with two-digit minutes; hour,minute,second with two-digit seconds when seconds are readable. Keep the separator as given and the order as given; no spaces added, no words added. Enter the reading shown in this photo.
2,10
